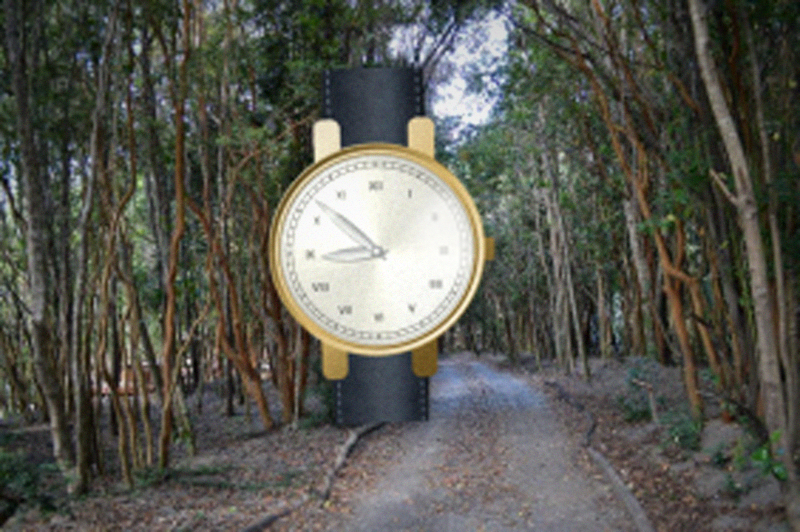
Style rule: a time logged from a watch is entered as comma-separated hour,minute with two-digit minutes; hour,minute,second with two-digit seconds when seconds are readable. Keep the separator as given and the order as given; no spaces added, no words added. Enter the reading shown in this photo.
8,52
